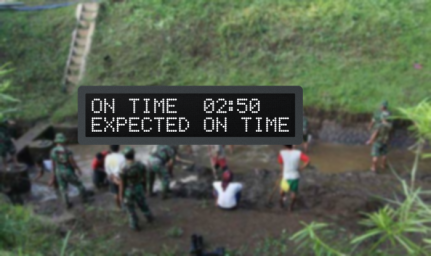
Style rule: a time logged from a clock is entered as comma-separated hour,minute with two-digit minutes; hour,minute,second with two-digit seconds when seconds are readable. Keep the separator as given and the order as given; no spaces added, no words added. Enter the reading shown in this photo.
2,50
